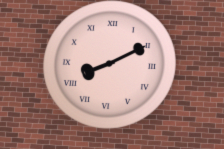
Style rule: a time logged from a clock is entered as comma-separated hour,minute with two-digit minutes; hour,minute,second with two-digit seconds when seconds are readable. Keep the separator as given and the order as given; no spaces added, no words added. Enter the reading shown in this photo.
8,10
